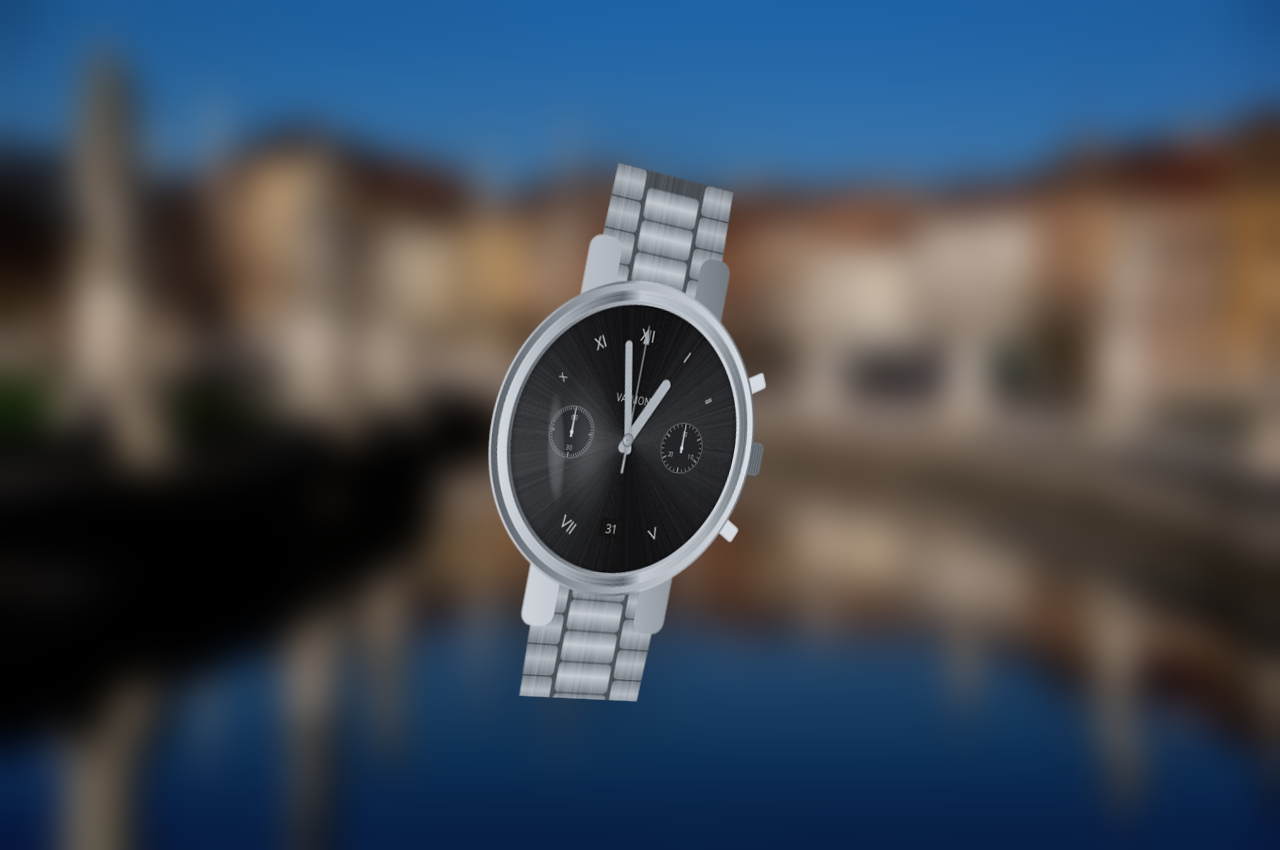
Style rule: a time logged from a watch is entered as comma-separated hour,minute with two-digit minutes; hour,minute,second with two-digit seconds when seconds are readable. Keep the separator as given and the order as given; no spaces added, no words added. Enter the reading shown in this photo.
12,58
